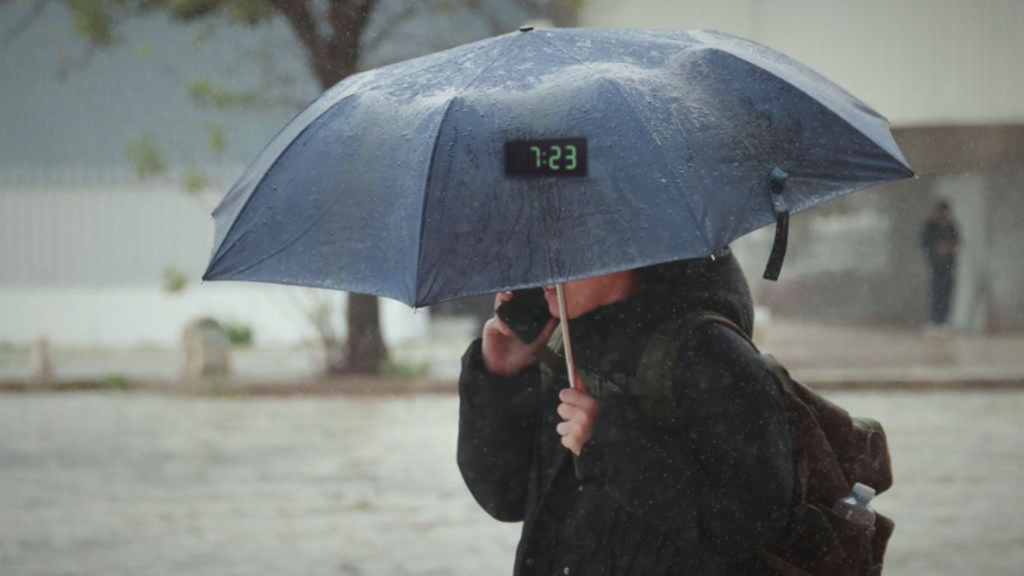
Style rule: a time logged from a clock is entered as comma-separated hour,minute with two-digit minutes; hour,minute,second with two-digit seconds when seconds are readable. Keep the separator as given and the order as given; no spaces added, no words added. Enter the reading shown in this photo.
7,23
